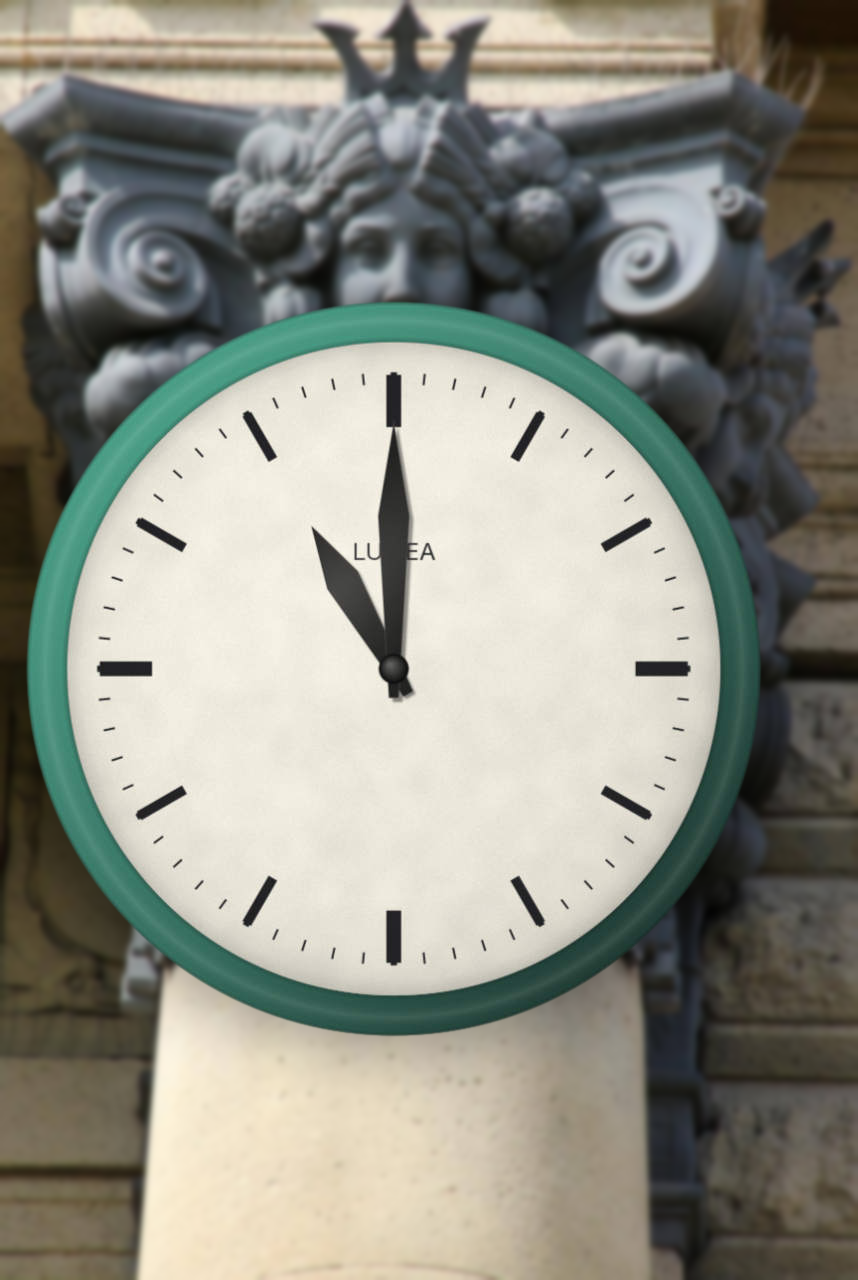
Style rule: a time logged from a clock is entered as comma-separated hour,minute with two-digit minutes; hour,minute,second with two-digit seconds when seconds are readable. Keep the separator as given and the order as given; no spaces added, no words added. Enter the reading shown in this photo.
11,00
